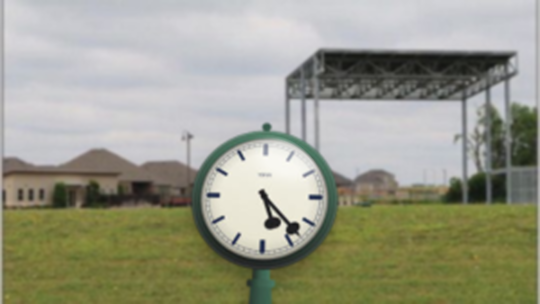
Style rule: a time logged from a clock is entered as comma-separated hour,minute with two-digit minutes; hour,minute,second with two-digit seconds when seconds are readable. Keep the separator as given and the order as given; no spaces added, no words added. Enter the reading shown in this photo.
5,23
